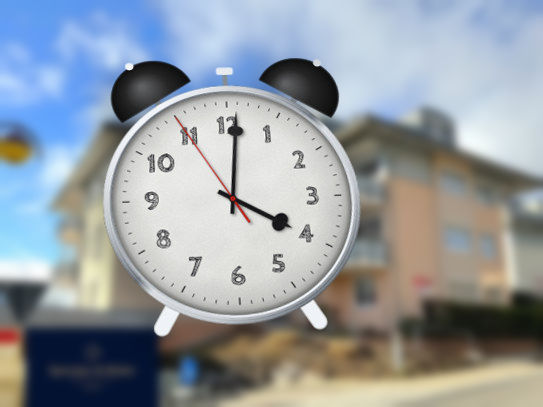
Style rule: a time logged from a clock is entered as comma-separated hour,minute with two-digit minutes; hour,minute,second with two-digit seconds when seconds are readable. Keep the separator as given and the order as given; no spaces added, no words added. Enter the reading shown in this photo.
4,00,55
